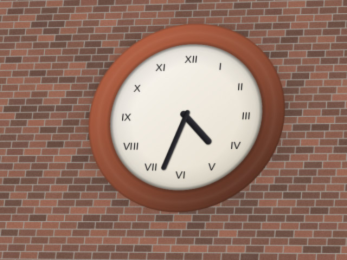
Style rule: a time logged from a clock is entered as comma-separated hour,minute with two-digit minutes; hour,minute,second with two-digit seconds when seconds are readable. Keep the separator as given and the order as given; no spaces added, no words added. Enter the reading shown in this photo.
4,33
